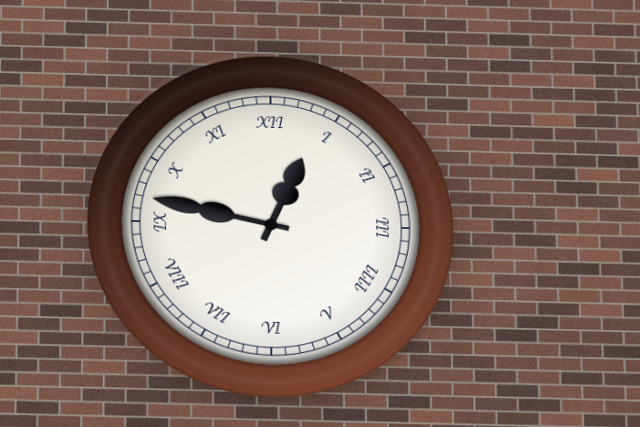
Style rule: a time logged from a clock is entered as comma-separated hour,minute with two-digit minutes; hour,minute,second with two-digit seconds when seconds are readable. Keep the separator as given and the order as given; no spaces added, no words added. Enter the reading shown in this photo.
12,47
